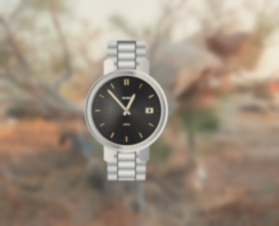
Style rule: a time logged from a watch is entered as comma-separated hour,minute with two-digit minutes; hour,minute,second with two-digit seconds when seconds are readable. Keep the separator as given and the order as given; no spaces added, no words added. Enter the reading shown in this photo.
12,53
